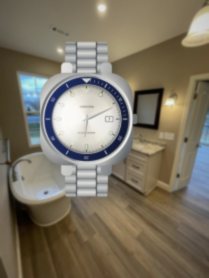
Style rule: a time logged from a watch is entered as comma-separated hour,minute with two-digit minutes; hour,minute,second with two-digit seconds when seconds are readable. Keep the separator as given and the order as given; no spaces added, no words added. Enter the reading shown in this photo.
6,11
